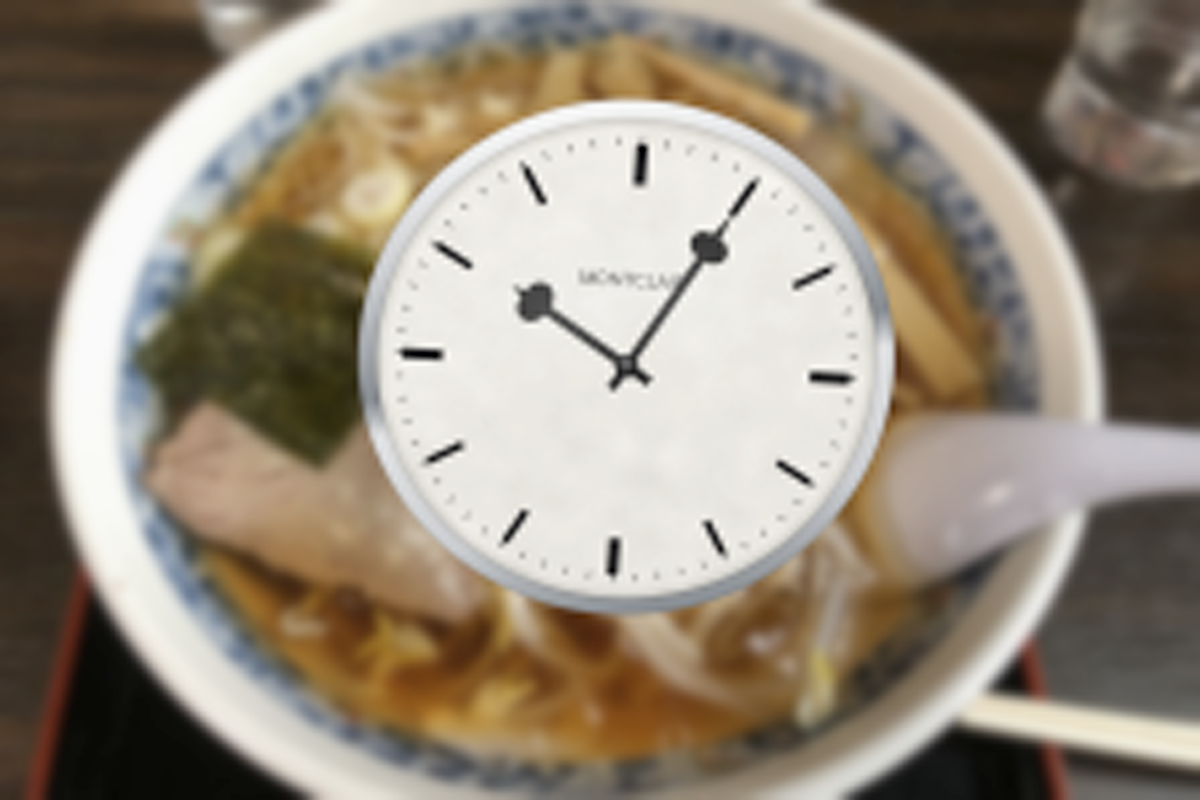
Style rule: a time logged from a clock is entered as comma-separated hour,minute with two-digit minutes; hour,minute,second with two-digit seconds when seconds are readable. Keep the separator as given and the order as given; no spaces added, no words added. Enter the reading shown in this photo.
10,05
